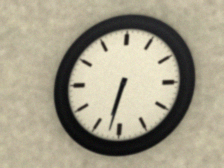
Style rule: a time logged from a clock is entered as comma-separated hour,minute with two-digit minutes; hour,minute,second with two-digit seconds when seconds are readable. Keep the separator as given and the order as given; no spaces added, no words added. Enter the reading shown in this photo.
6,32
